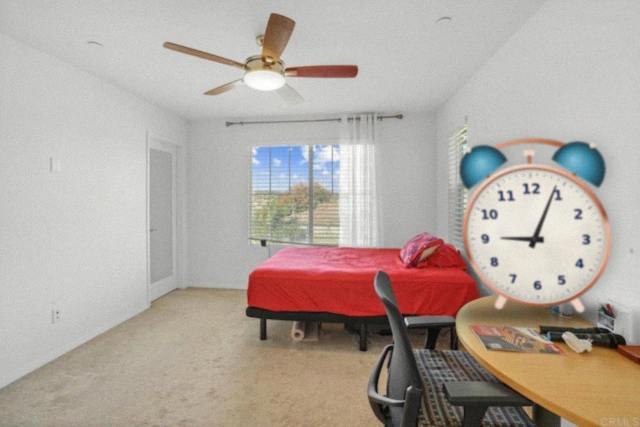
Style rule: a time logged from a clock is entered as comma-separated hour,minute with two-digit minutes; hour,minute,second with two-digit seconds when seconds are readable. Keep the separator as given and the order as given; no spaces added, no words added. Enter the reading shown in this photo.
9,04
